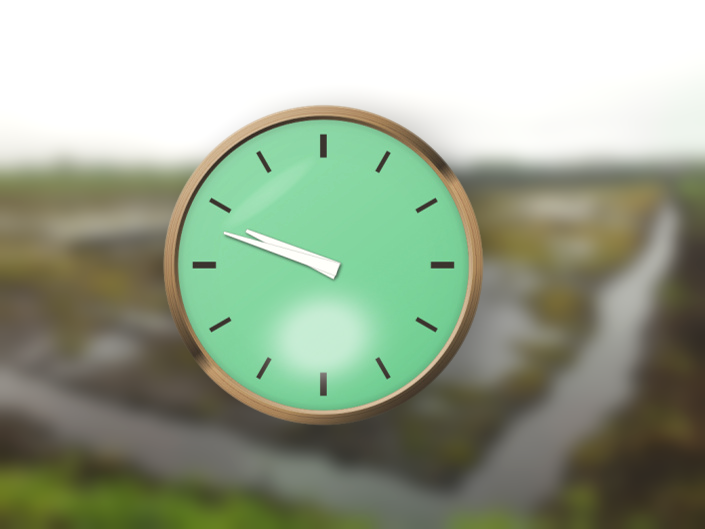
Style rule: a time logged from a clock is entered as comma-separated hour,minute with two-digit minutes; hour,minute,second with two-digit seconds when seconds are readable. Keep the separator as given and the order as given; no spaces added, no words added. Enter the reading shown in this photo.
9,48
